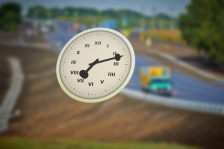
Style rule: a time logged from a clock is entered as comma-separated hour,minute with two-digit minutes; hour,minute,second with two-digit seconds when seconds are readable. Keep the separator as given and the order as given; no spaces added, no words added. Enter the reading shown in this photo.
7,12
